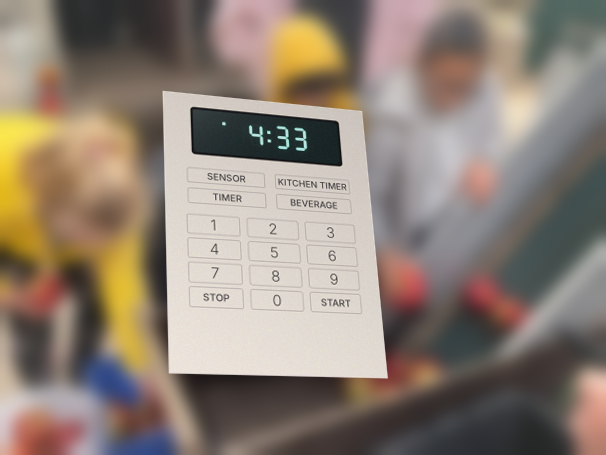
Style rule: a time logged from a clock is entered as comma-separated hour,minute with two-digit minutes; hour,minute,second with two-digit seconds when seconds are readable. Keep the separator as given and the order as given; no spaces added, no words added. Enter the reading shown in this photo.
4,33
